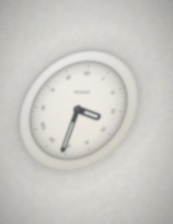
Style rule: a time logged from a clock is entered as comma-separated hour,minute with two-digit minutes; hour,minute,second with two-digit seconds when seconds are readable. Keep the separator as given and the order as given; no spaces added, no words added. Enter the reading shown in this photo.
3,31
